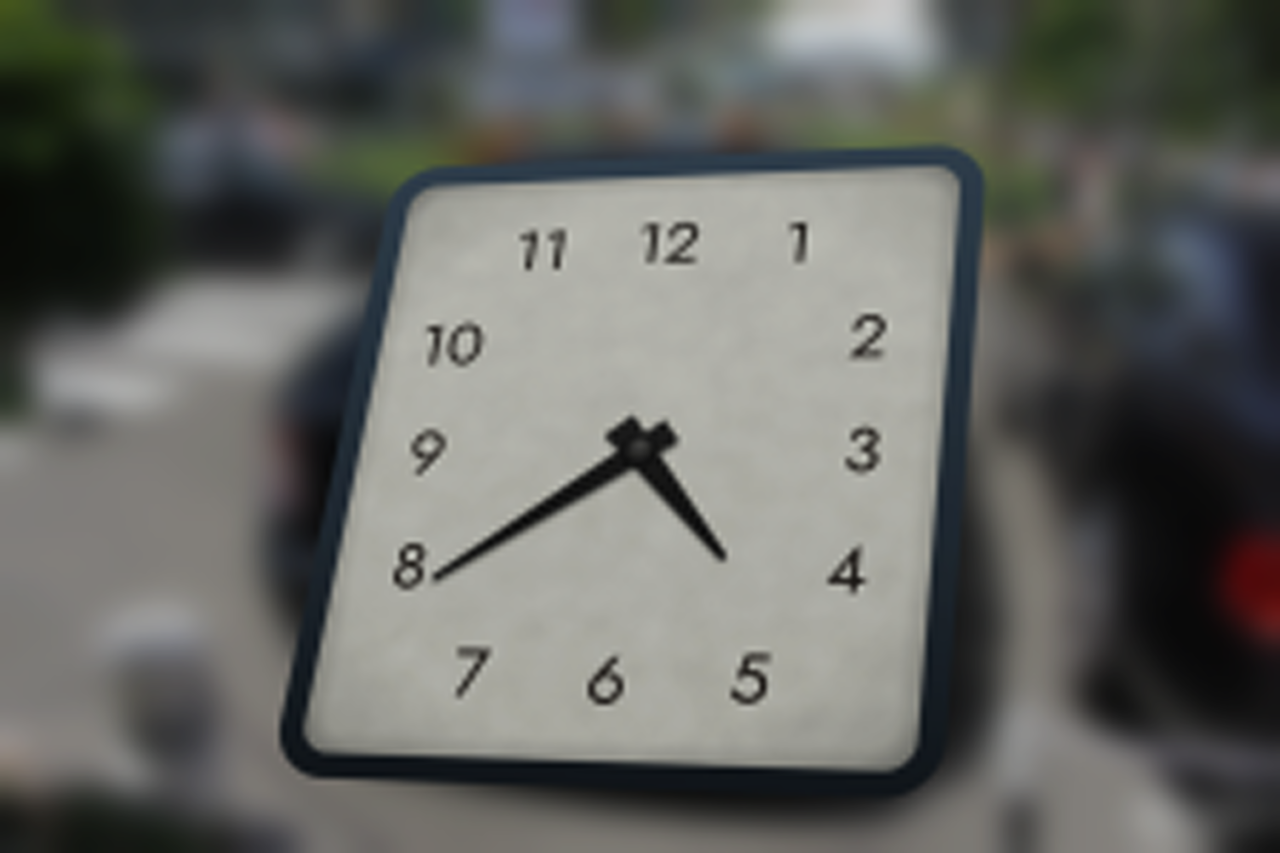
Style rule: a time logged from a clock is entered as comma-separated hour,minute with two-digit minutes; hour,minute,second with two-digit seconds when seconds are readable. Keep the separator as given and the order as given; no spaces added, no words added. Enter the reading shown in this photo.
4,39
